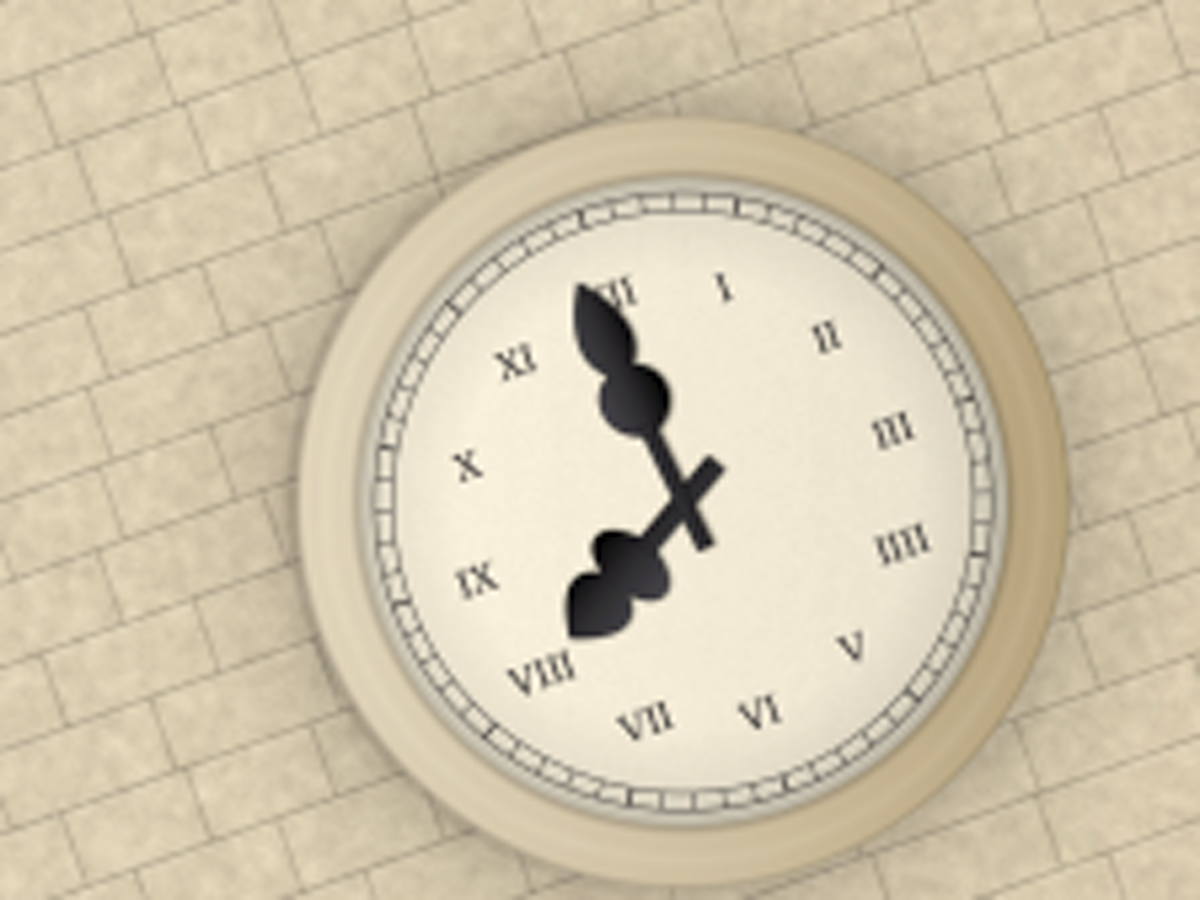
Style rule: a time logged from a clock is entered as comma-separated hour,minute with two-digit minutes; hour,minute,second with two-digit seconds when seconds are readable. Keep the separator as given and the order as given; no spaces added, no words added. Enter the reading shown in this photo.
7,59
